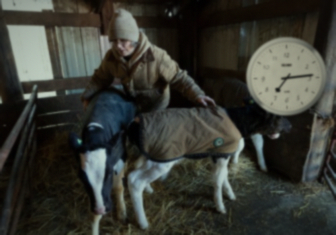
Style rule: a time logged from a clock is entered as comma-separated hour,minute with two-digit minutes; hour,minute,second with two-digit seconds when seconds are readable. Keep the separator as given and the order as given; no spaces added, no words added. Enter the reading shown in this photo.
7,14
